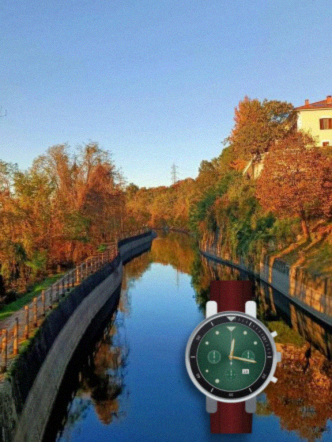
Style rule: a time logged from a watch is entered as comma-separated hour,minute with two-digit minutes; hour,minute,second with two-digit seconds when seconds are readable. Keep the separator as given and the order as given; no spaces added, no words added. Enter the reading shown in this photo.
12,17
